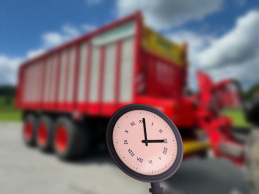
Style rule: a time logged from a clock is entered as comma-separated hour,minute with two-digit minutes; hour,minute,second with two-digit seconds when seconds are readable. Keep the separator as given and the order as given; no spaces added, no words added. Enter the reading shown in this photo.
3,01
